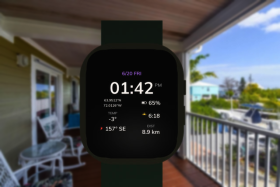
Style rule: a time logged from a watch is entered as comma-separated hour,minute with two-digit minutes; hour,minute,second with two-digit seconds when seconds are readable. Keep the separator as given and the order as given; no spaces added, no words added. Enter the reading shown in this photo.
1,42
